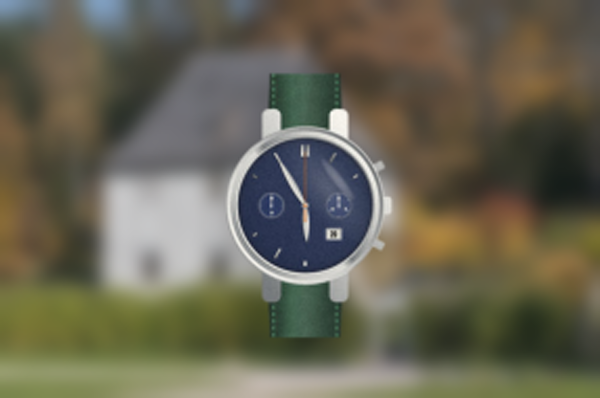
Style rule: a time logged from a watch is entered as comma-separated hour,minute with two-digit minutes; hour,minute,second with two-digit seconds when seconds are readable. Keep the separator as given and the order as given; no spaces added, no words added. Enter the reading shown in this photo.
5,55
